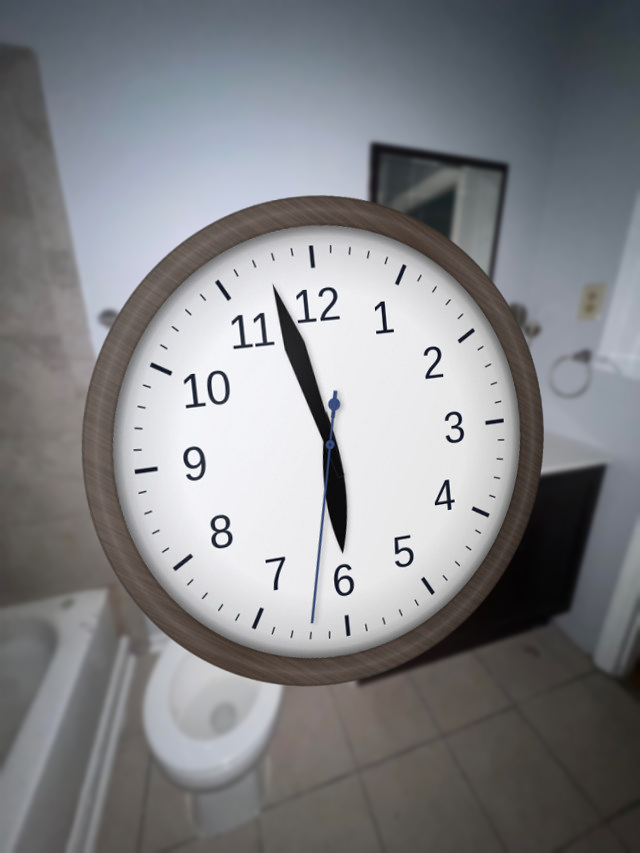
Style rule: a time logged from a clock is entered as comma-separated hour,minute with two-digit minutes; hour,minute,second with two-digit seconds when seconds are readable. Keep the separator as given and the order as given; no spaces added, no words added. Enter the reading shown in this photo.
5,57,32
